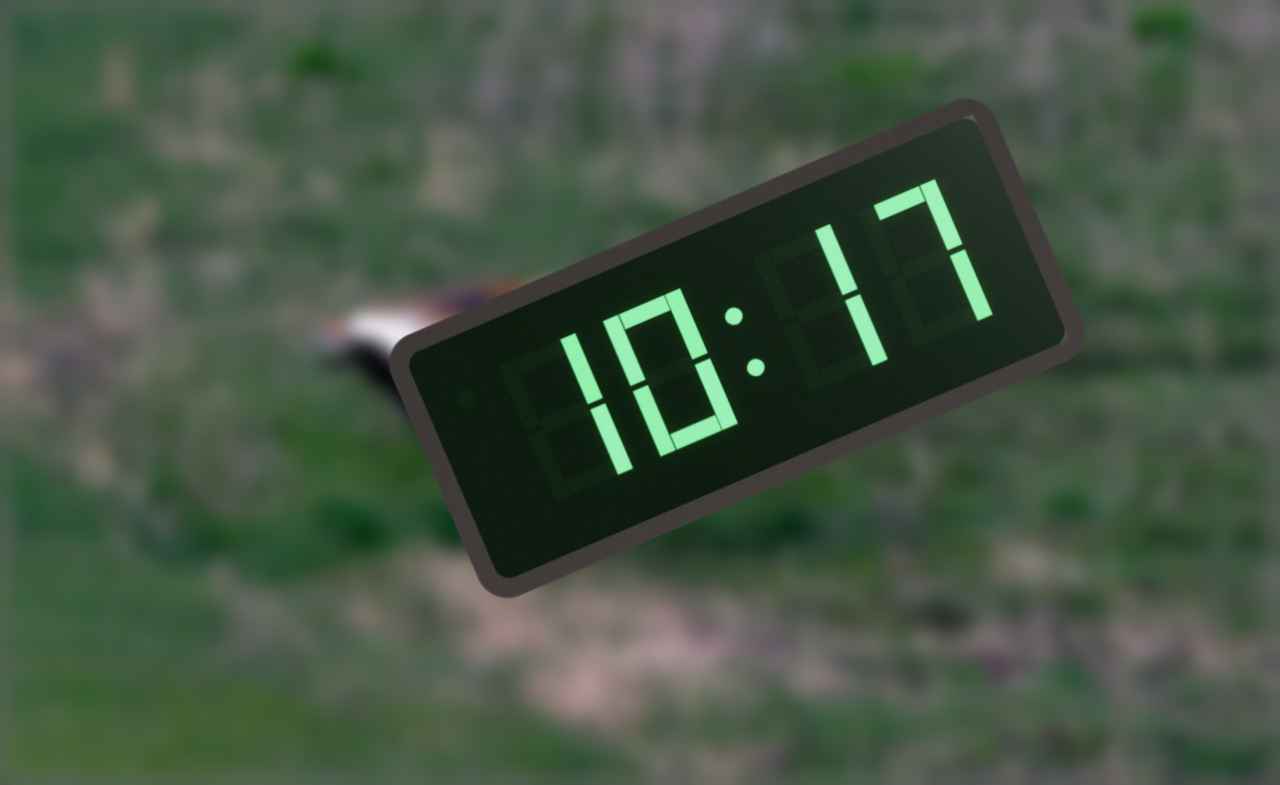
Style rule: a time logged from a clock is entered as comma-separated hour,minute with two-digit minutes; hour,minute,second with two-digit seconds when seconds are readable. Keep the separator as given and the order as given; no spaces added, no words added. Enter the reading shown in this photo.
10,17
